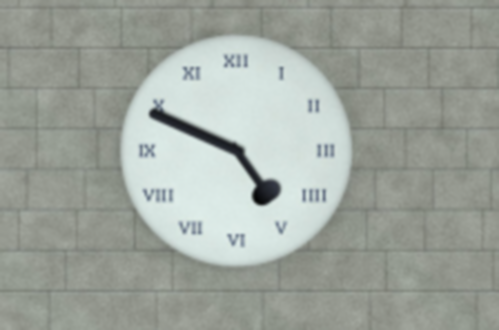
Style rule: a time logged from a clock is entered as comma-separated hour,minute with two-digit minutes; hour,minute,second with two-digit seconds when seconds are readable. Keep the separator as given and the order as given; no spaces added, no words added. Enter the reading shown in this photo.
4,49
